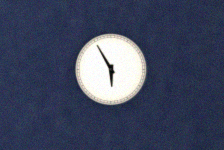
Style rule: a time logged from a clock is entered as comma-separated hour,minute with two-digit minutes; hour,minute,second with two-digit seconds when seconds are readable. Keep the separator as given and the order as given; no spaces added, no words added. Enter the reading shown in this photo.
5,55
